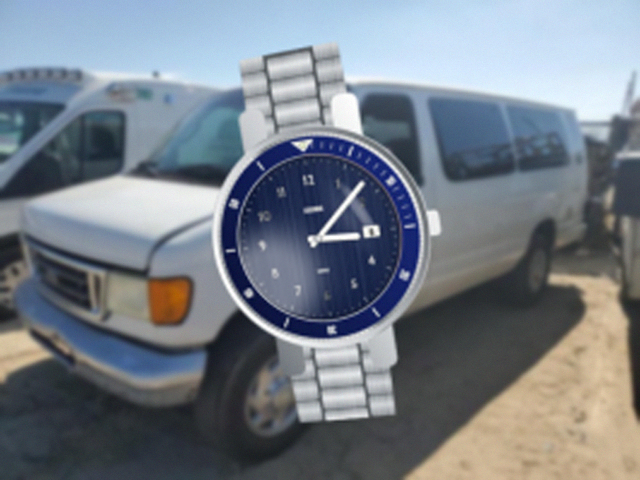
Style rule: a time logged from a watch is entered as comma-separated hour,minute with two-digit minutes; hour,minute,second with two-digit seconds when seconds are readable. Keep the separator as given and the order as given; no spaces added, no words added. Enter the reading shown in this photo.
3,08
